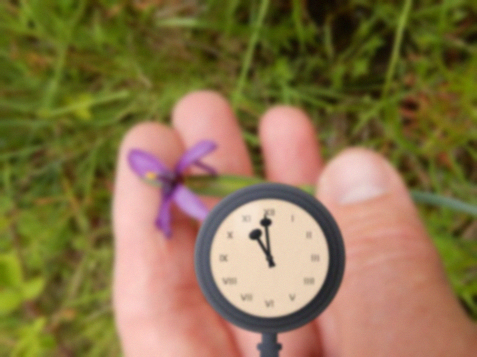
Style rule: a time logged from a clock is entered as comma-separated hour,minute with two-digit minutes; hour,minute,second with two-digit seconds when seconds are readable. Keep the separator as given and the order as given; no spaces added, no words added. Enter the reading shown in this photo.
10,59
